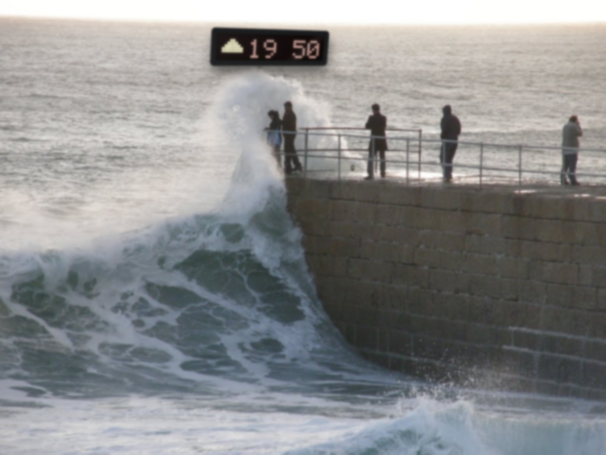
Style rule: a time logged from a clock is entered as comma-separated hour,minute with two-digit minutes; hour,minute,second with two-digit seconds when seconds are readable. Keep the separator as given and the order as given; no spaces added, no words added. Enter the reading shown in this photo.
19,50
